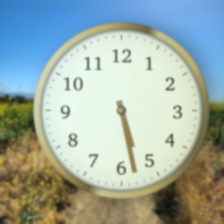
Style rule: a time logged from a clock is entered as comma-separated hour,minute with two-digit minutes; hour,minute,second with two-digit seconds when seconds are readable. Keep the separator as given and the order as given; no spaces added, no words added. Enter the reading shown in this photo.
5,28
